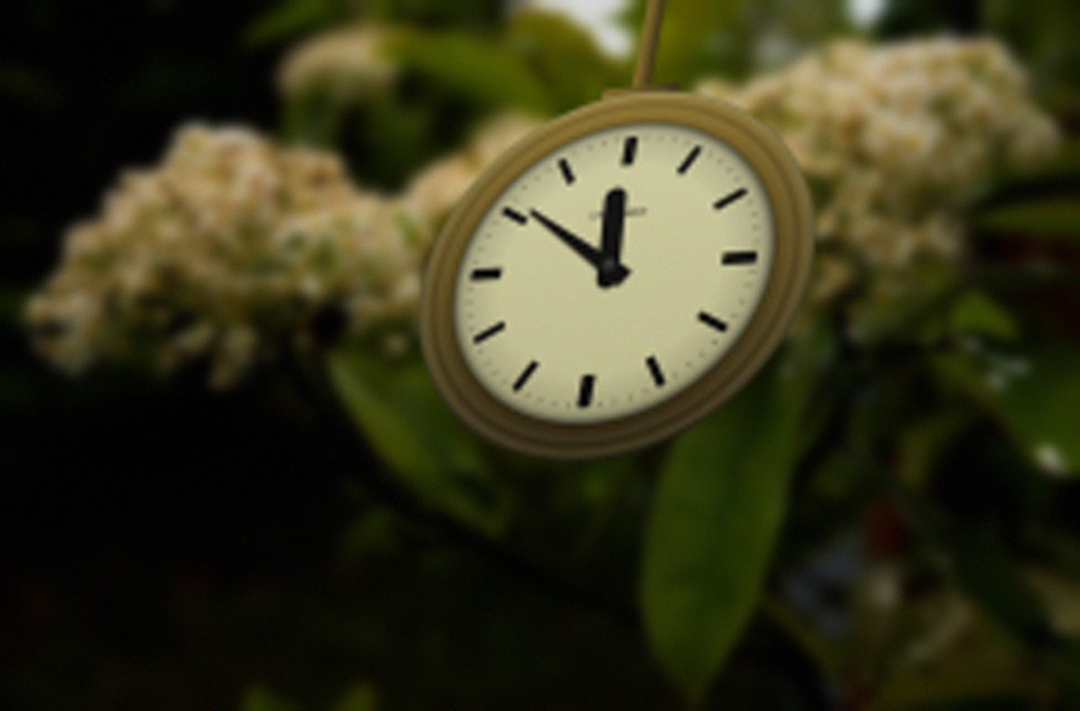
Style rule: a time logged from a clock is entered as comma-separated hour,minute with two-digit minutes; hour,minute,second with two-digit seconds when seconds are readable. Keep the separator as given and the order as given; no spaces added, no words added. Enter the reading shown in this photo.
11,51
